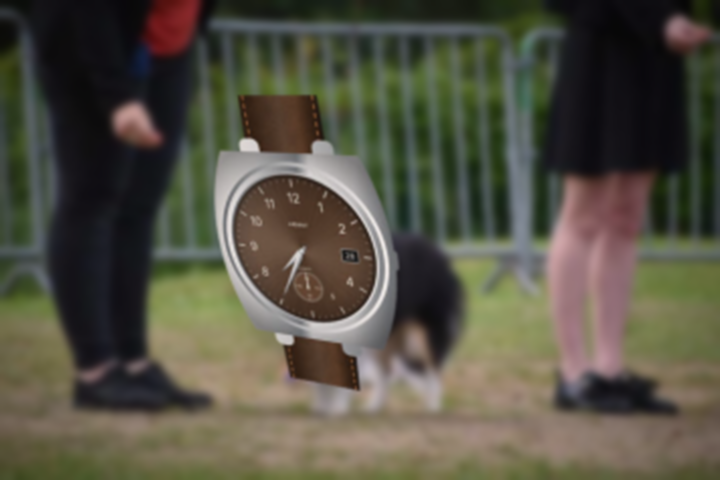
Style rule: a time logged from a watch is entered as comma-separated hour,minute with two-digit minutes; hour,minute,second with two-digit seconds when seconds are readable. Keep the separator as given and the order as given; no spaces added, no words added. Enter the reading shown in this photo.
7,35
